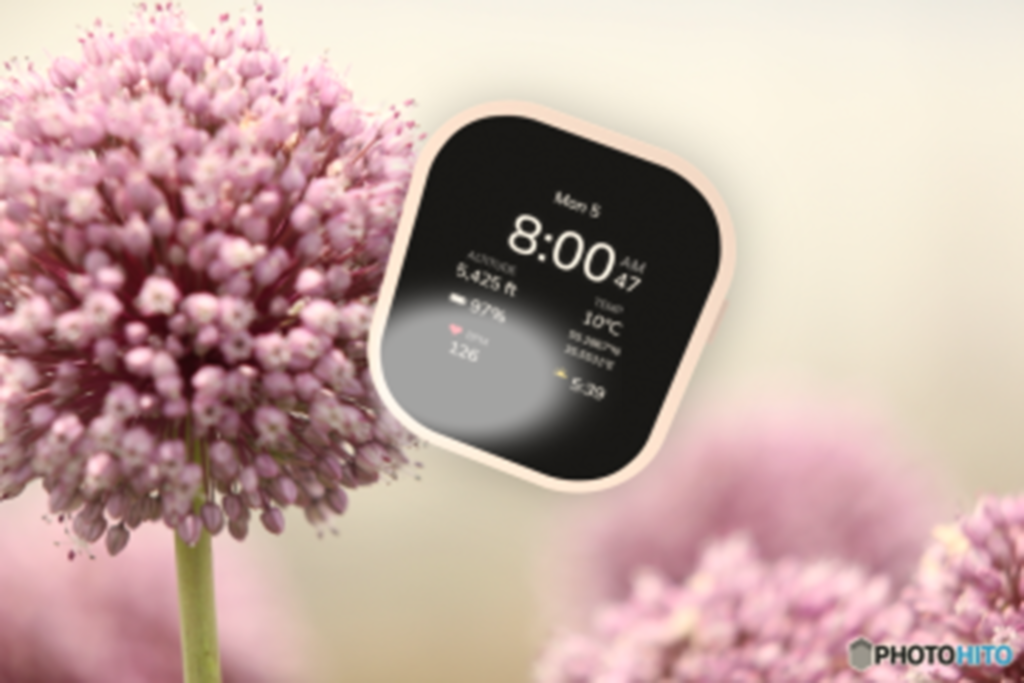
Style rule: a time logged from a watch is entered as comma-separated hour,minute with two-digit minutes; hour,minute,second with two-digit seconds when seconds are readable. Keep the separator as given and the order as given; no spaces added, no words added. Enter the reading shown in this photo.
8,00
